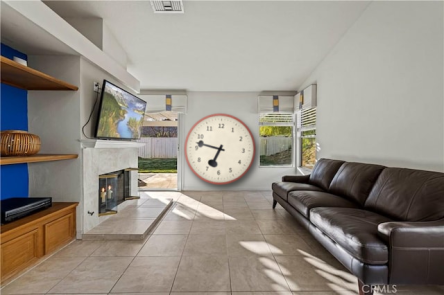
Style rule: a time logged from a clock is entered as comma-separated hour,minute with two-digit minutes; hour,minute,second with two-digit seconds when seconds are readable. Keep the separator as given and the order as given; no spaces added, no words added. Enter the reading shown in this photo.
6,47
